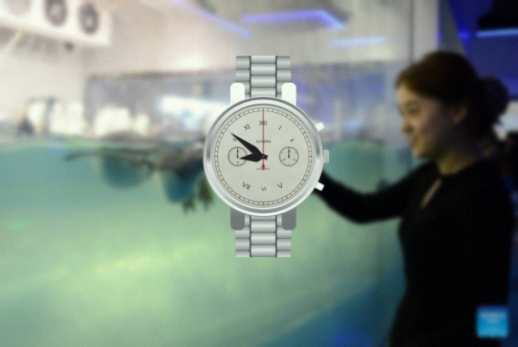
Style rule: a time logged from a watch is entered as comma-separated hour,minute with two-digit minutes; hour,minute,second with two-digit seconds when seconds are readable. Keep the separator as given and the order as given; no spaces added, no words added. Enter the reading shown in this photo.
8,51
